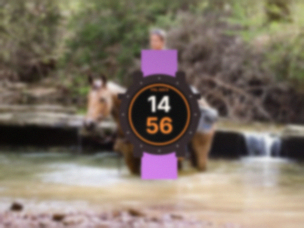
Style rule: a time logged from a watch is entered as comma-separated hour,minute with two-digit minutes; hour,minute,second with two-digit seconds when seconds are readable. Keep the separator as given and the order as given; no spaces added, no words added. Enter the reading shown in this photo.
14,56
